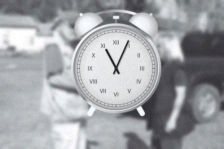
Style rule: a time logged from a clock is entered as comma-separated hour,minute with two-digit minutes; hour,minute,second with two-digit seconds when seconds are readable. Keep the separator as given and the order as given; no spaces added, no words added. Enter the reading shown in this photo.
11,04
